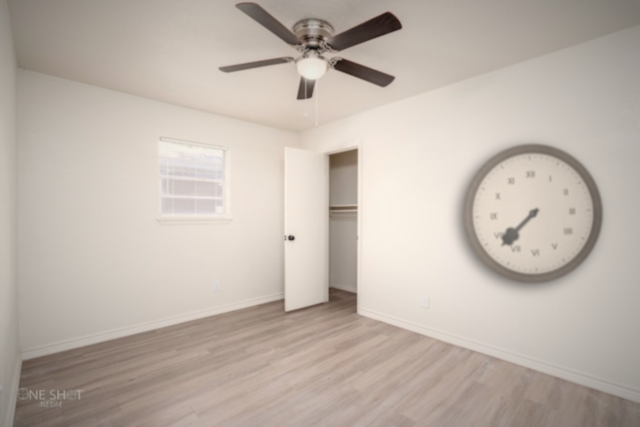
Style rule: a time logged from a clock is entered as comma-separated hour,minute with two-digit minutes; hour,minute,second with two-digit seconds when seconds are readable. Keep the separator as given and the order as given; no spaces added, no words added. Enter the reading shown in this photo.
7,38
